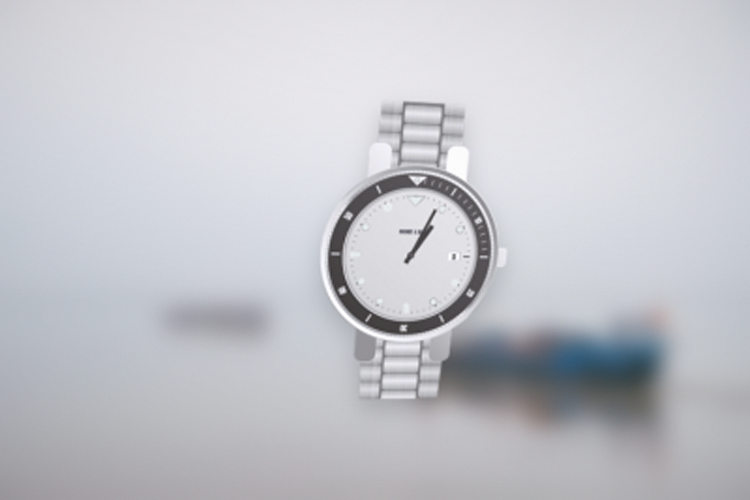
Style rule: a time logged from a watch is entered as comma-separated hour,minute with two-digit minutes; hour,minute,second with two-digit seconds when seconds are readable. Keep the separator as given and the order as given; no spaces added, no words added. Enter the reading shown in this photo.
1,04
